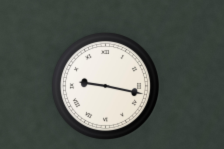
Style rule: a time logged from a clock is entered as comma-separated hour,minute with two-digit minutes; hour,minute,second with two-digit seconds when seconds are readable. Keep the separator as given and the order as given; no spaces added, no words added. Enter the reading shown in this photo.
9,17
